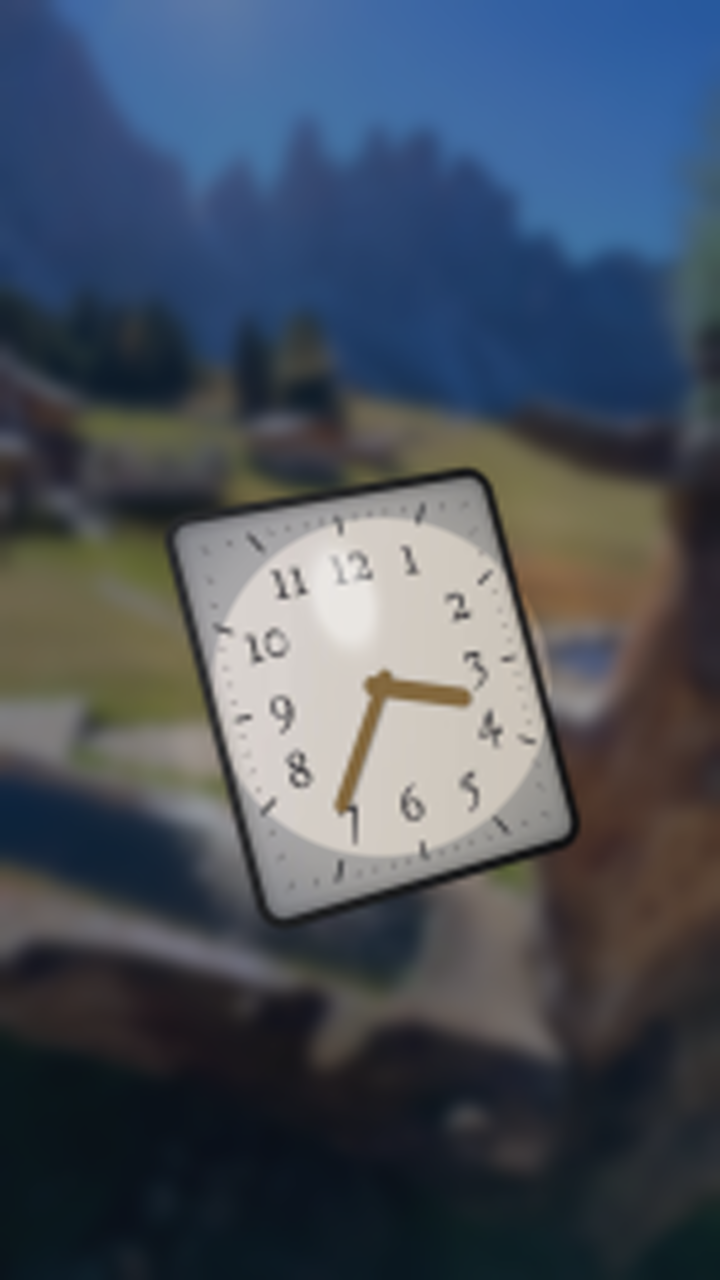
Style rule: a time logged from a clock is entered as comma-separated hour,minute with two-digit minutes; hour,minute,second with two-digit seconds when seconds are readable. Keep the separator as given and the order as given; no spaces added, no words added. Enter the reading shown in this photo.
3,36
